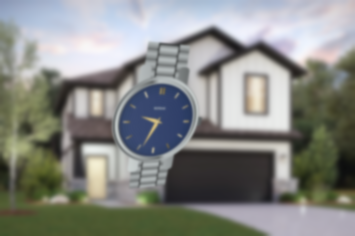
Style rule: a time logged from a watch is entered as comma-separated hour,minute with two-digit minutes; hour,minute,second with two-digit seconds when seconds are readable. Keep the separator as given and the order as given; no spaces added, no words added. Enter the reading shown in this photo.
9,34
